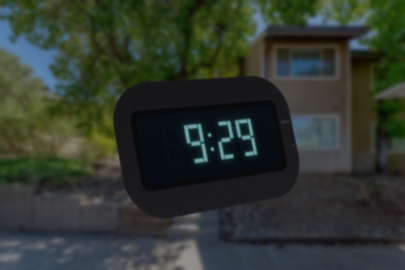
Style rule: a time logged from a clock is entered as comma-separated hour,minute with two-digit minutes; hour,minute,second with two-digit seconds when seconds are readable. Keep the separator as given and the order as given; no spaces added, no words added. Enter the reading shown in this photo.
9,29
